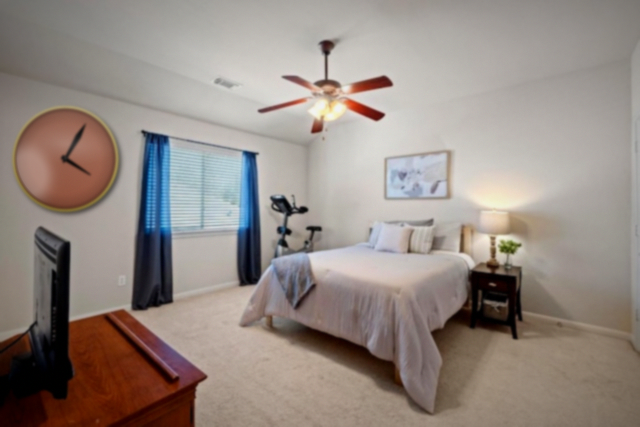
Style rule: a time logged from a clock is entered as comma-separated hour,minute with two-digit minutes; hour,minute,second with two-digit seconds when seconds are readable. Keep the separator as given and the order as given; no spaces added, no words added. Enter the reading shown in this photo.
4,05
